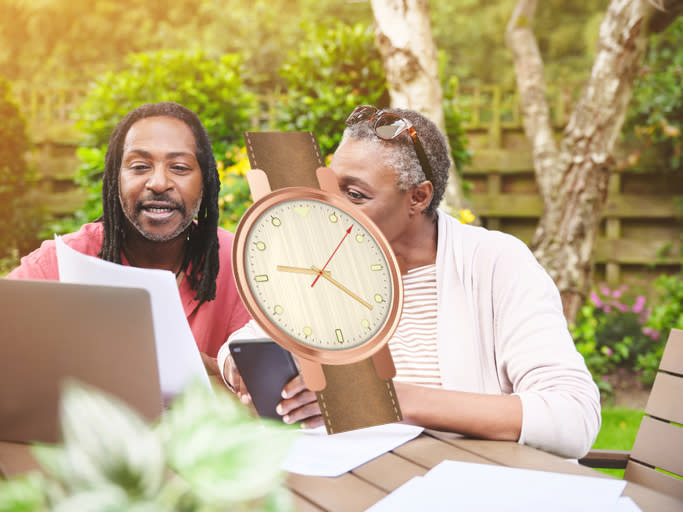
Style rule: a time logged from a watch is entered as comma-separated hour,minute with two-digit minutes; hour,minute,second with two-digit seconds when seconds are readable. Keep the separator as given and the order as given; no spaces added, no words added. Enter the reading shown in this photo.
9,22,08
